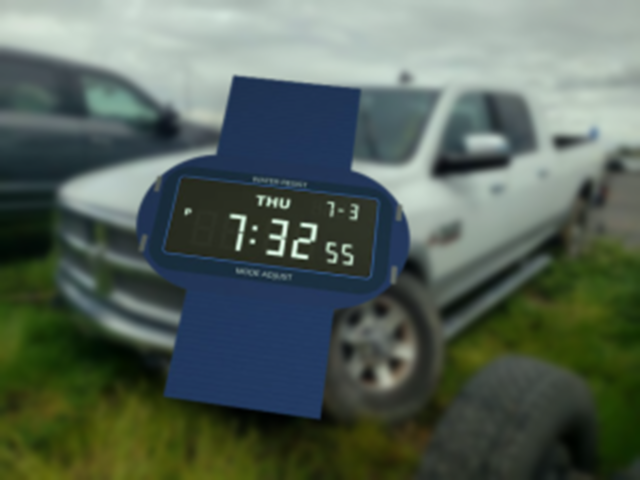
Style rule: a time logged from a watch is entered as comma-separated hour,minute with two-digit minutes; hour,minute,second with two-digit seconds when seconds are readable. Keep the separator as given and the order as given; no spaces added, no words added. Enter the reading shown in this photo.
7,32,55
